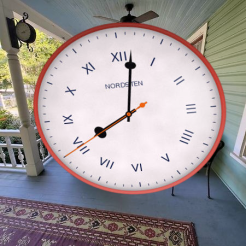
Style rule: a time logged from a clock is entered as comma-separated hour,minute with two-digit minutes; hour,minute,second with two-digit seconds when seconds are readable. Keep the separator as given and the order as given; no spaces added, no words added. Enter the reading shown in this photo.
8,01,40
